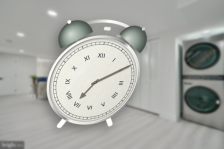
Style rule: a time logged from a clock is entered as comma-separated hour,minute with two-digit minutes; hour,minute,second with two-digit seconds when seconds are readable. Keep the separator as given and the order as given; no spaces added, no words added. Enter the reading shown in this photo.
7,10
